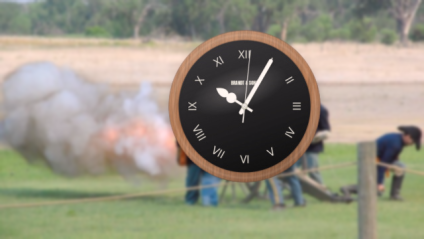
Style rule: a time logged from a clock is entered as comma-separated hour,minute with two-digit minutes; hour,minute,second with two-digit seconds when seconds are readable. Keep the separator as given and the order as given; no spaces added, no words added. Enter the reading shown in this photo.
10,05,01
